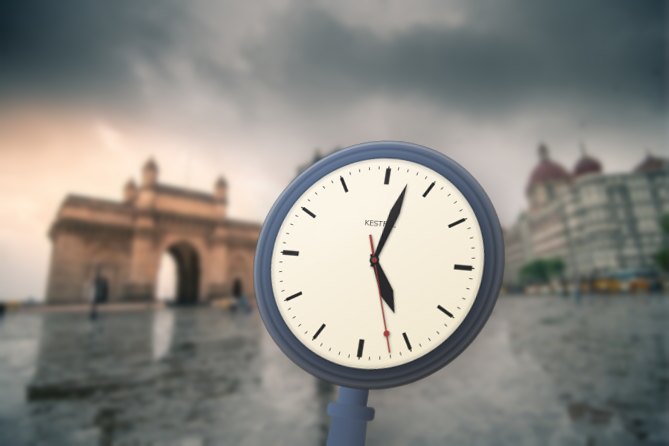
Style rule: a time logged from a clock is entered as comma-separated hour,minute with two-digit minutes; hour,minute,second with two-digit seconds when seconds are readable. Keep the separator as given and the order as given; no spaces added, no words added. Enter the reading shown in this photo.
5,02,27
